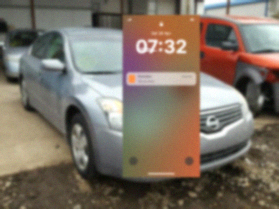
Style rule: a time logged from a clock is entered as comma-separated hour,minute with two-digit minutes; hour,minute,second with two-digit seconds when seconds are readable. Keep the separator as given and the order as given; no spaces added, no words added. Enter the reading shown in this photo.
7,32
